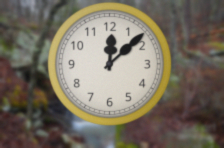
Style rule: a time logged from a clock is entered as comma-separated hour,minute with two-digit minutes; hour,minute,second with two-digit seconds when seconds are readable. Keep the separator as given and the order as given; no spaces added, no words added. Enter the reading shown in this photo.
12,08
